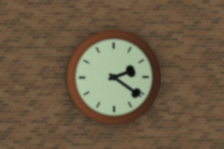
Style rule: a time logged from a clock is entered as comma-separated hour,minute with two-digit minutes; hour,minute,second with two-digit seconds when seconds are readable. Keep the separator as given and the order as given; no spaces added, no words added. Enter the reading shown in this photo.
2,21
